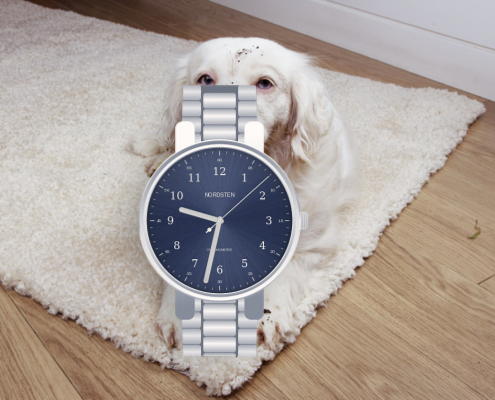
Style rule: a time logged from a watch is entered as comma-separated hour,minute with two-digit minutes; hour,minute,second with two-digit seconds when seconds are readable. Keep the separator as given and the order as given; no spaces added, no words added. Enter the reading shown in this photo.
9,32,08
